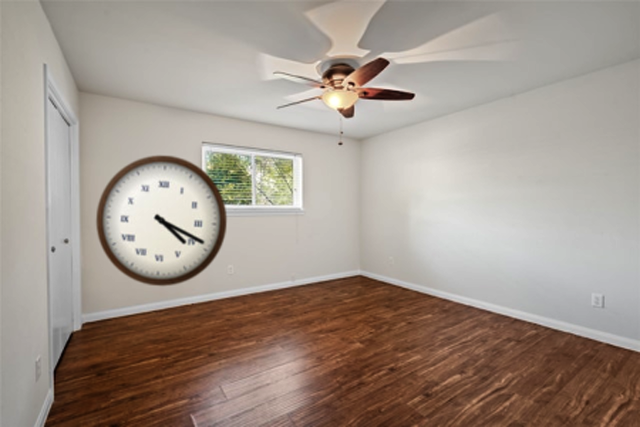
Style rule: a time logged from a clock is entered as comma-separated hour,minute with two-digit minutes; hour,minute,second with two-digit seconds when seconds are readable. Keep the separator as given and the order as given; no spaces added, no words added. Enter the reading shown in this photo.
4,19
